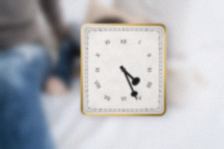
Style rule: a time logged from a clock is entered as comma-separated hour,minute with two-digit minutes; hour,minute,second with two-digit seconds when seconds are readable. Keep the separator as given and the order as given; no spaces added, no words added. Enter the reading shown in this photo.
4,26
